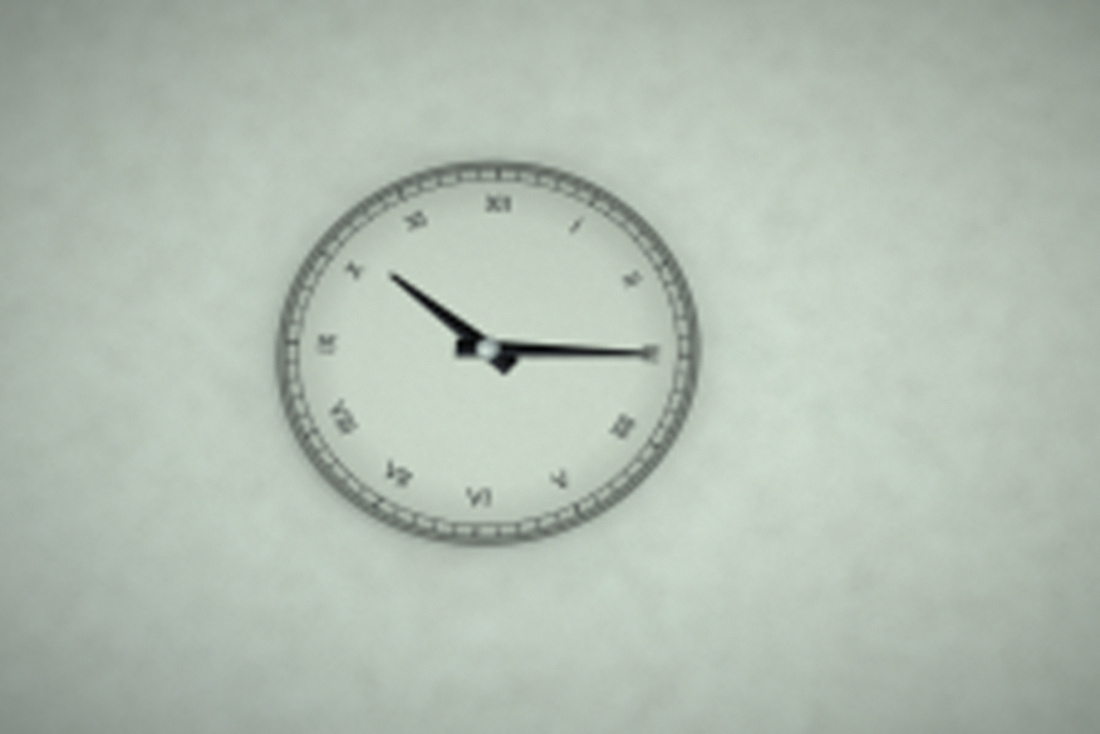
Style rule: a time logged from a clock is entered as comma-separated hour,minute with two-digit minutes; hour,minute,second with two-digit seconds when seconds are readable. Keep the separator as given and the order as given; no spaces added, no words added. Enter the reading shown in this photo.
10,15
